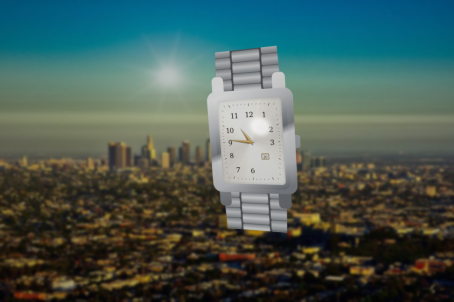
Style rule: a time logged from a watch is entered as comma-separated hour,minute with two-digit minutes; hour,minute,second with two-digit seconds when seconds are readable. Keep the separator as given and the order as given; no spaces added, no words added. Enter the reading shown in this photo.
10,46
